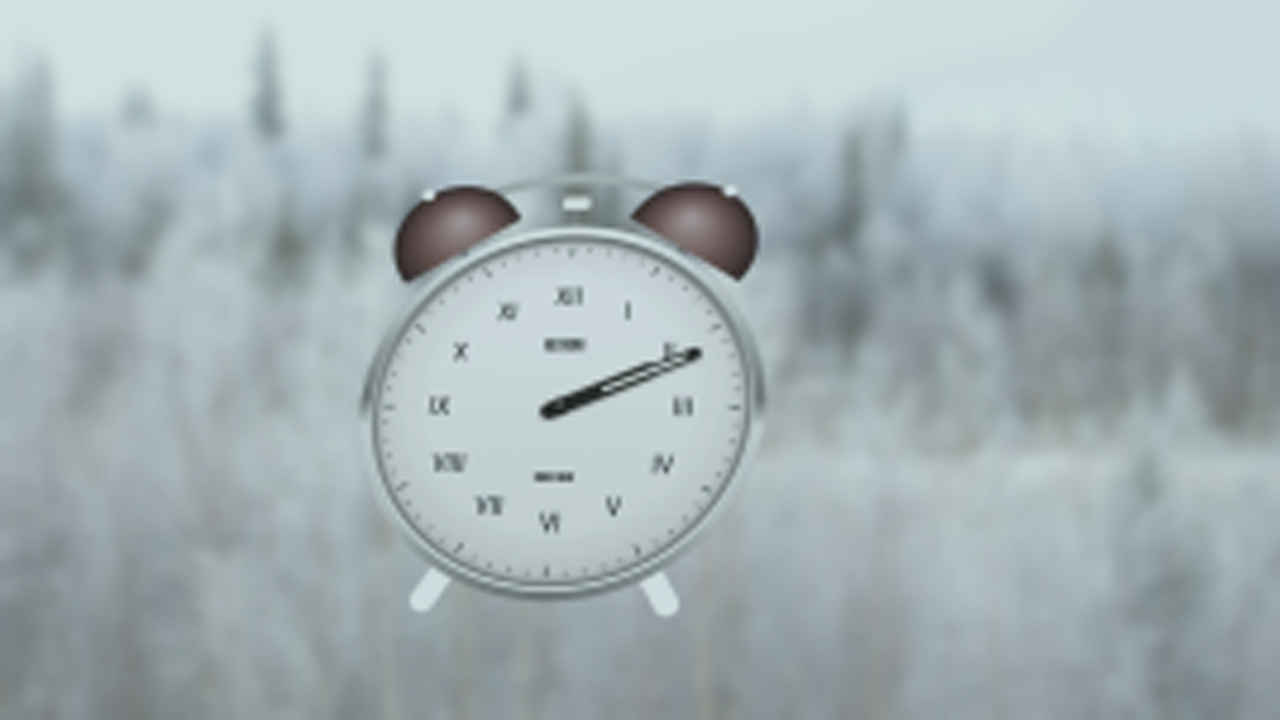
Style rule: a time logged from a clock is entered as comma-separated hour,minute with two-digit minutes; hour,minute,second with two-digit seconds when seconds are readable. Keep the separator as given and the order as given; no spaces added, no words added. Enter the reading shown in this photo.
2,11
